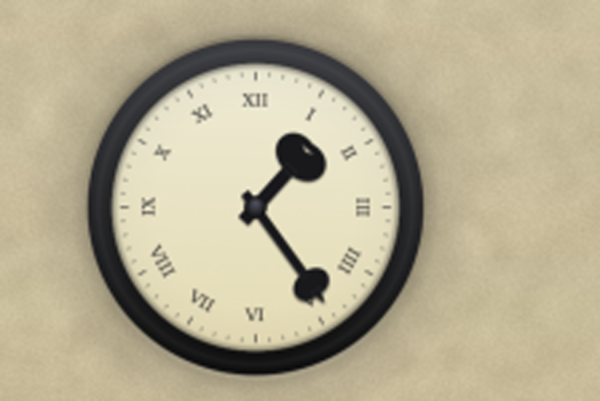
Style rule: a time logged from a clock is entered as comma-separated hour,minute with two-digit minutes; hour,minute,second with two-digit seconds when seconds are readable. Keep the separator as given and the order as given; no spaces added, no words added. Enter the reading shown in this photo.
1,24
